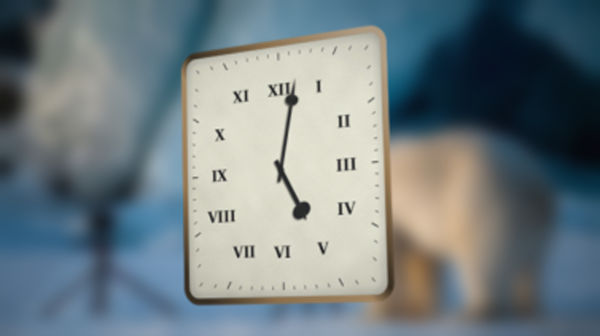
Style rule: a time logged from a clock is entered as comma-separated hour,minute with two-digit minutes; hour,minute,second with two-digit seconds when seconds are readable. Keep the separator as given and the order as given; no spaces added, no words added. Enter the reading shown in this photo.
5,02
